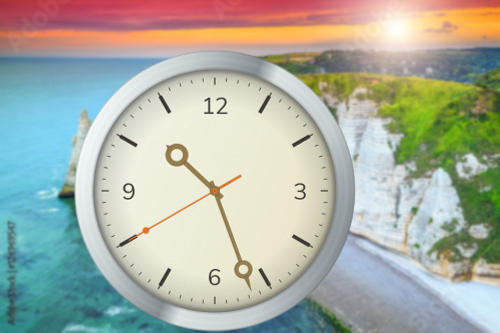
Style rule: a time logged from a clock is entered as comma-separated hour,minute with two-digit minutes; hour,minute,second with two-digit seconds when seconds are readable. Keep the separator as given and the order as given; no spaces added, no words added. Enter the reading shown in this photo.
10,26,40
